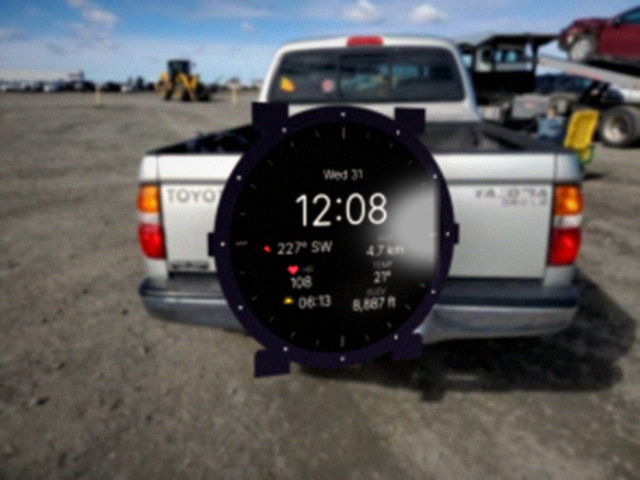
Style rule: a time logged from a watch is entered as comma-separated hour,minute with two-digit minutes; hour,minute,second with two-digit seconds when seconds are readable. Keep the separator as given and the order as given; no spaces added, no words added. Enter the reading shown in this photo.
12,08
